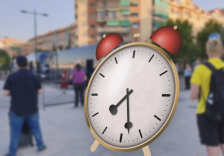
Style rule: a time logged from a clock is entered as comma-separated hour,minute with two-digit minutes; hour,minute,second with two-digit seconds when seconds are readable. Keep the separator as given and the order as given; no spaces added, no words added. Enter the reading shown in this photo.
7,28
